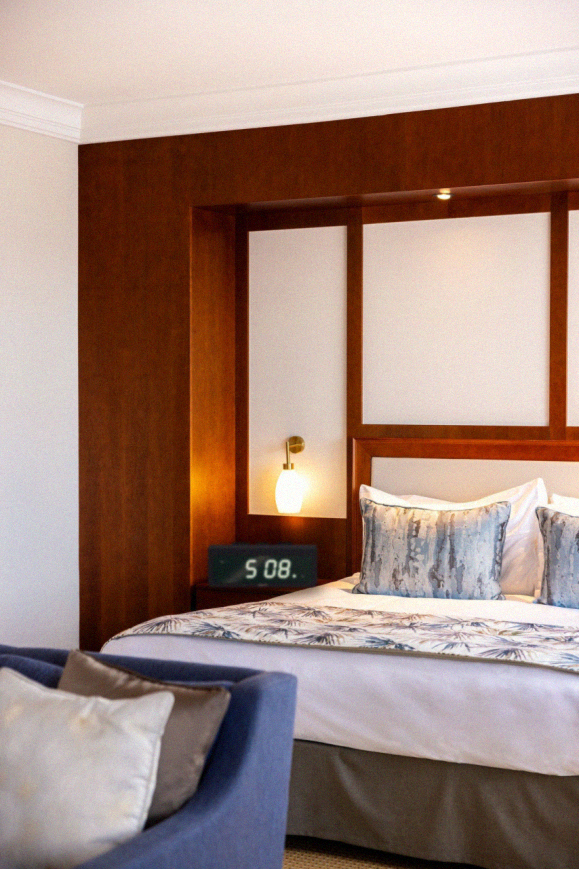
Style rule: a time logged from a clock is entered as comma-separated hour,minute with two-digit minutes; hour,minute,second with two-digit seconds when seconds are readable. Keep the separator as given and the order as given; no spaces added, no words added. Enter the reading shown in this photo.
5,08
